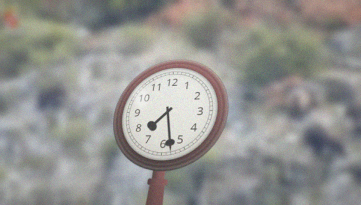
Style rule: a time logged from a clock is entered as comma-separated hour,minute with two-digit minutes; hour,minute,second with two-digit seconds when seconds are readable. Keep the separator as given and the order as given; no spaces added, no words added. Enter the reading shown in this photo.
7,28
